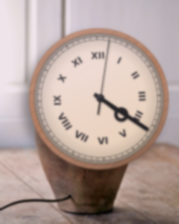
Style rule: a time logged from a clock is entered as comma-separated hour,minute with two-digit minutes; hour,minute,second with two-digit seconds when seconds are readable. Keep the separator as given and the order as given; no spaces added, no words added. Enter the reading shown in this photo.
4,21,02
